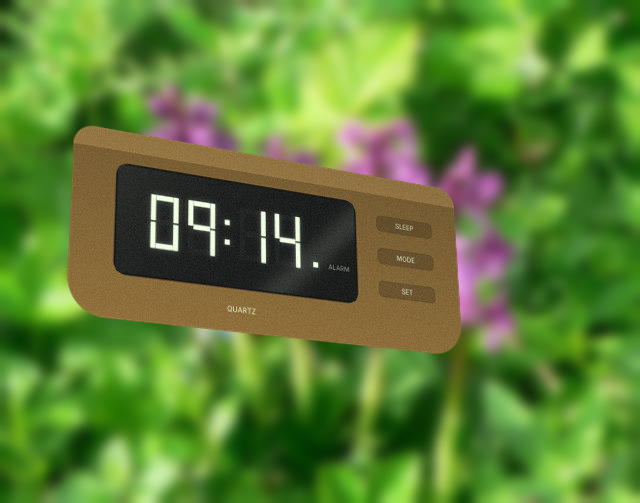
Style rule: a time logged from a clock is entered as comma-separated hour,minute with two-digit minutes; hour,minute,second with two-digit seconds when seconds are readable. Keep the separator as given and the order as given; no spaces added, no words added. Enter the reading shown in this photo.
9,14
